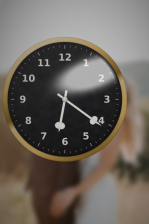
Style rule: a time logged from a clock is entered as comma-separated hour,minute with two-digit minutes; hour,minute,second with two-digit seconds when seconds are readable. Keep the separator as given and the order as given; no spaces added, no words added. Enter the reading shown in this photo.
6,21
